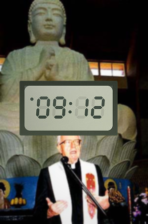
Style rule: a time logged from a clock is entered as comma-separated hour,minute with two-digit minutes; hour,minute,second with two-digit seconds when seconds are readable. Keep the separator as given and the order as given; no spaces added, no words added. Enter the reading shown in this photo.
9,12
